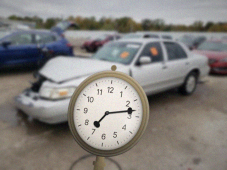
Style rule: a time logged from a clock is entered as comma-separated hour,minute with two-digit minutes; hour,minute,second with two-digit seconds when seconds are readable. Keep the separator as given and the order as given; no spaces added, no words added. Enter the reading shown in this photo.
7,13
